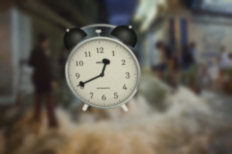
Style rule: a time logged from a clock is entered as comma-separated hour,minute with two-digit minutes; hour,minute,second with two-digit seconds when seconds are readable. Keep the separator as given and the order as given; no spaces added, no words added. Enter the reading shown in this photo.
12,41
